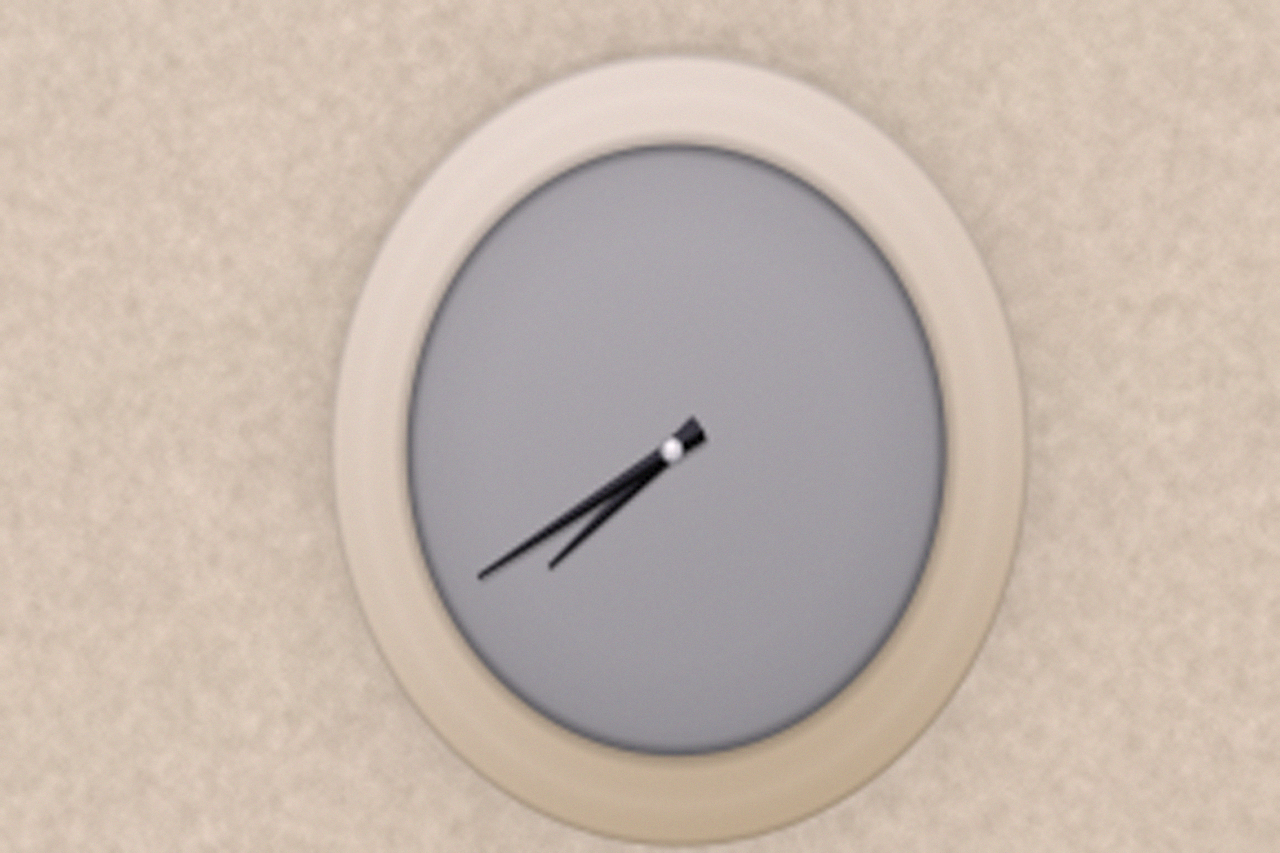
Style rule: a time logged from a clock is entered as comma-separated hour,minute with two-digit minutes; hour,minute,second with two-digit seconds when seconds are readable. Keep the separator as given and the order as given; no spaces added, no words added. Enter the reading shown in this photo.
7,40
